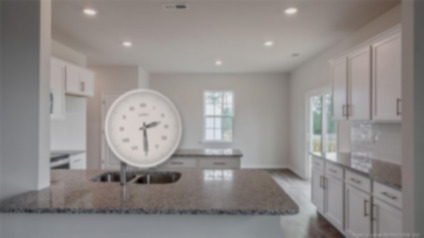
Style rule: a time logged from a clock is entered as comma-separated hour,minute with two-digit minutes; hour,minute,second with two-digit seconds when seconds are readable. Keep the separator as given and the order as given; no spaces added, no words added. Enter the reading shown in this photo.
2,30
